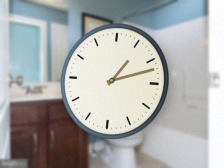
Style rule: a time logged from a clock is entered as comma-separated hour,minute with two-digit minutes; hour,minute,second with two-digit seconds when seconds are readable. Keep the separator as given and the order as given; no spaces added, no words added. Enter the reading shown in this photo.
1,12
